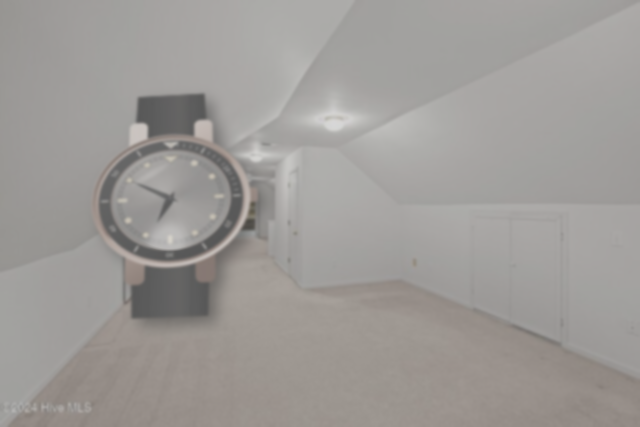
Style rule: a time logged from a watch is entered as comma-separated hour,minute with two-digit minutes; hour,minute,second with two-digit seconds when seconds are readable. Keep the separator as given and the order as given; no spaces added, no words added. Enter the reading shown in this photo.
6,50
